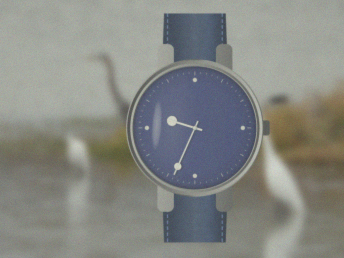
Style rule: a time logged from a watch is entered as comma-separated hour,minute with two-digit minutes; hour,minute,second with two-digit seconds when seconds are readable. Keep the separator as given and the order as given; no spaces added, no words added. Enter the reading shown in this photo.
9,34
